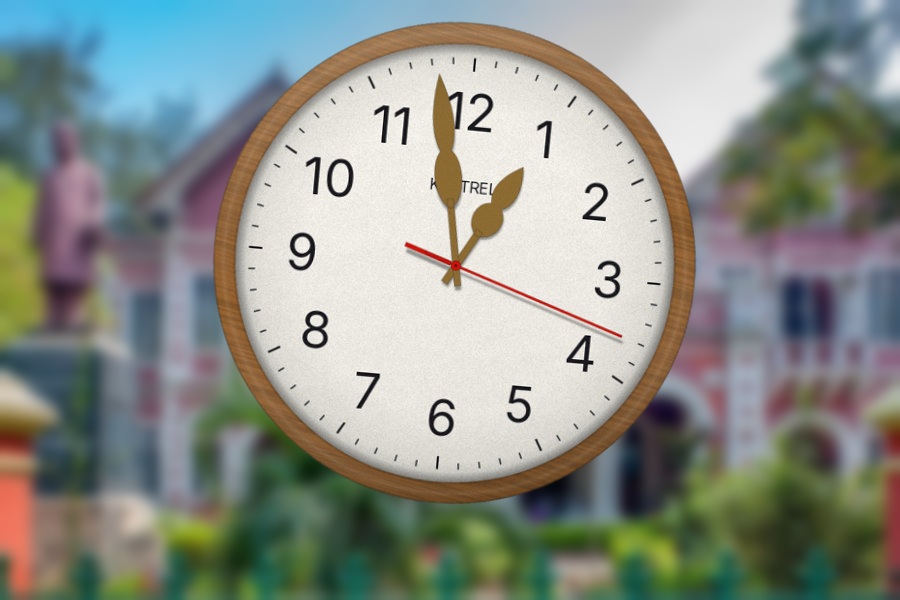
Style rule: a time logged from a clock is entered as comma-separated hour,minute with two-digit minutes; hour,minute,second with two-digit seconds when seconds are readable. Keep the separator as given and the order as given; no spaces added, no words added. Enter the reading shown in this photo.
12,58,18
